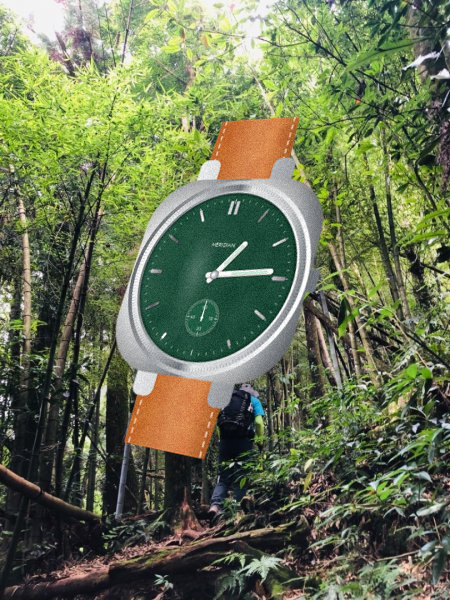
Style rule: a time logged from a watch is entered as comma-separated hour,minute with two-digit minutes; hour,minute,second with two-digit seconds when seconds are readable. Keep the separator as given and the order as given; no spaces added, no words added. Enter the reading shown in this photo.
1,14
